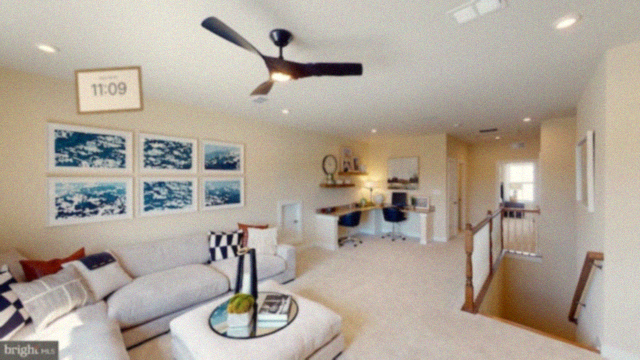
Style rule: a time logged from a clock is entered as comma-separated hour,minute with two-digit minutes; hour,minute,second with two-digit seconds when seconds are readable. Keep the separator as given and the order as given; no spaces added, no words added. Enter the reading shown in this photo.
11,09
